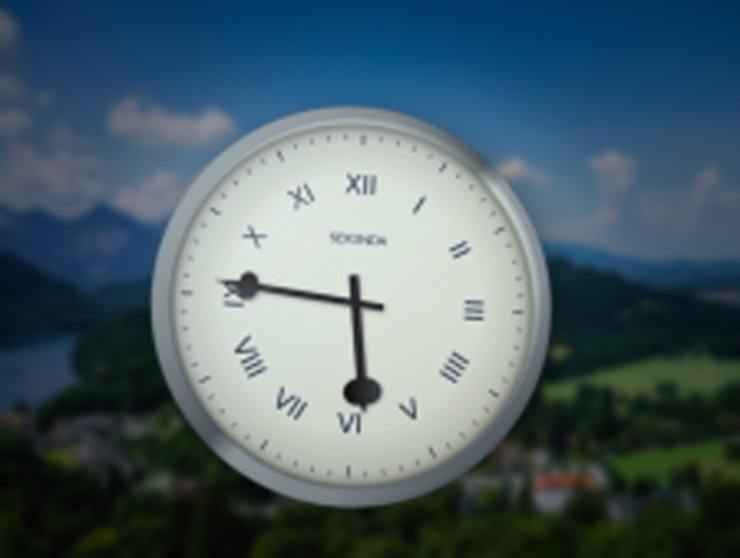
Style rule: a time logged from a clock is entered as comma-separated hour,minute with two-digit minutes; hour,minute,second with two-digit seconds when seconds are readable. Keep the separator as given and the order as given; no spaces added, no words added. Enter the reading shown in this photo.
5,46
